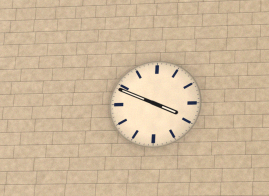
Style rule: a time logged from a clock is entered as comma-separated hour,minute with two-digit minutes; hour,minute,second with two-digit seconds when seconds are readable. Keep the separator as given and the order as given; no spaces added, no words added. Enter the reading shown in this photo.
3,49
